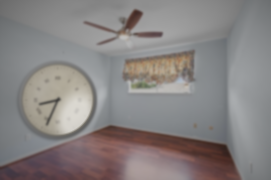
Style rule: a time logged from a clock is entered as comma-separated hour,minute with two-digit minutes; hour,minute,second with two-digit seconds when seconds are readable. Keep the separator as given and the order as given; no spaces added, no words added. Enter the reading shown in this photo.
8,34
